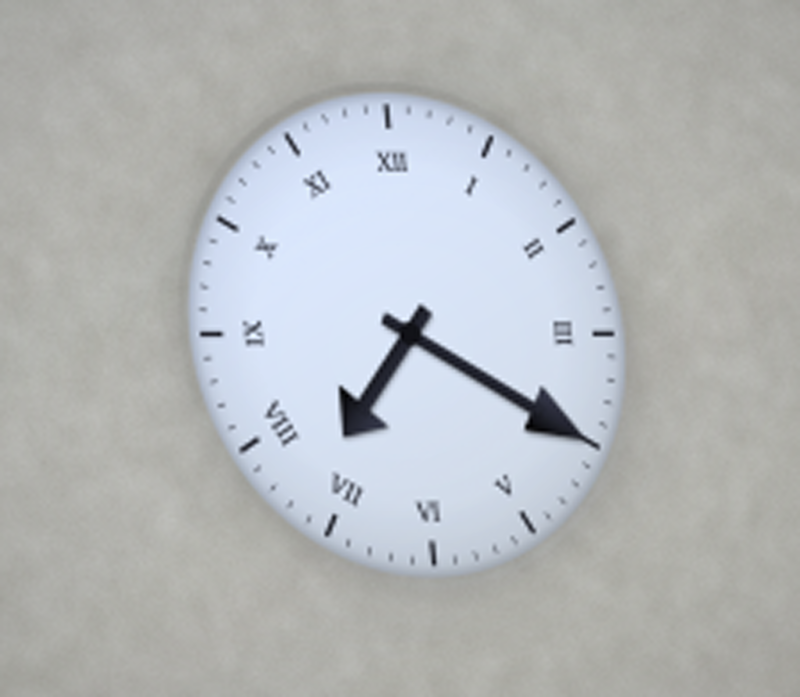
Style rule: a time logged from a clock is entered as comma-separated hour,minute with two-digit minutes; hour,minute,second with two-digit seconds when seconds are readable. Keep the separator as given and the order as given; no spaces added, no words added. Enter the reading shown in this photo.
7,20
